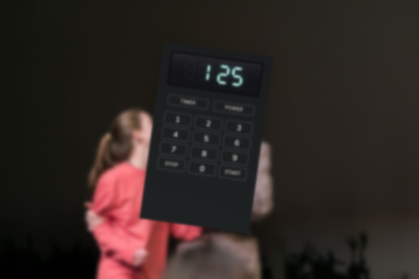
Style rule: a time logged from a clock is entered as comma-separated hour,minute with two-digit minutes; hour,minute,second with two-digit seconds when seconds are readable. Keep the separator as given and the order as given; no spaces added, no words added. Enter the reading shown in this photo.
1,25
